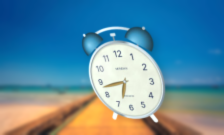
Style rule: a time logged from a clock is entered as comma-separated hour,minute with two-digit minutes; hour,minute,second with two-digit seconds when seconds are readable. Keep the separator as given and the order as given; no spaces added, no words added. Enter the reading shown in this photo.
6,43
